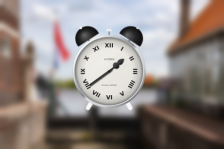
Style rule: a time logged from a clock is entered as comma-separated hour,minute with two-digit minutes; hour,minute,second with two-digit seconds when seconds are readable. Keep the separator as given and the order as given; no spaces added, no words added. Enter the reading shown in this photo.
1,39
